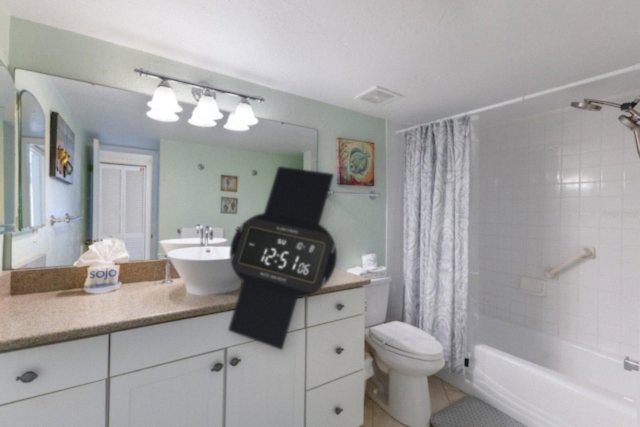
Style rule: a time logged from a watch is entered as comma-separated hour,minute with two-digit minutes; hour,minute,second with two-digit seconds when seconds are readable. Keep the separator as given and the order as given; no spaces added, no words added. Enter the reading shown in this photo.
12,51
